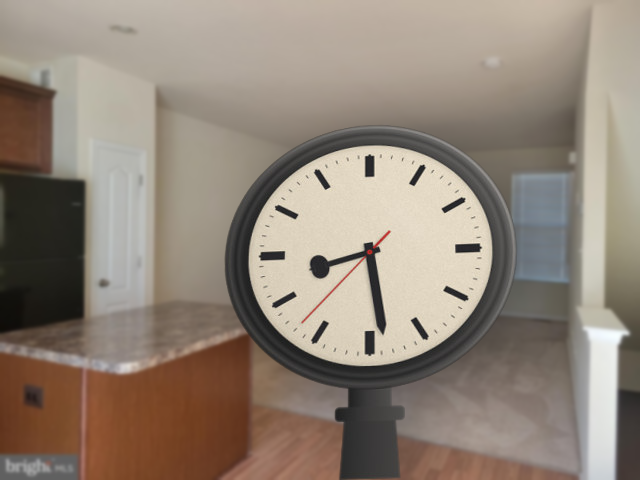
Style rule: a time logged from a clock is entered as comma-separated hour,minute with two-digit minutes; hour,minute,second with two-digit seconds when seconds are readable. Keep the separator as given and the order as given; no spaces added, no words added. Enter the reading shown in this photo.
8,28,37
